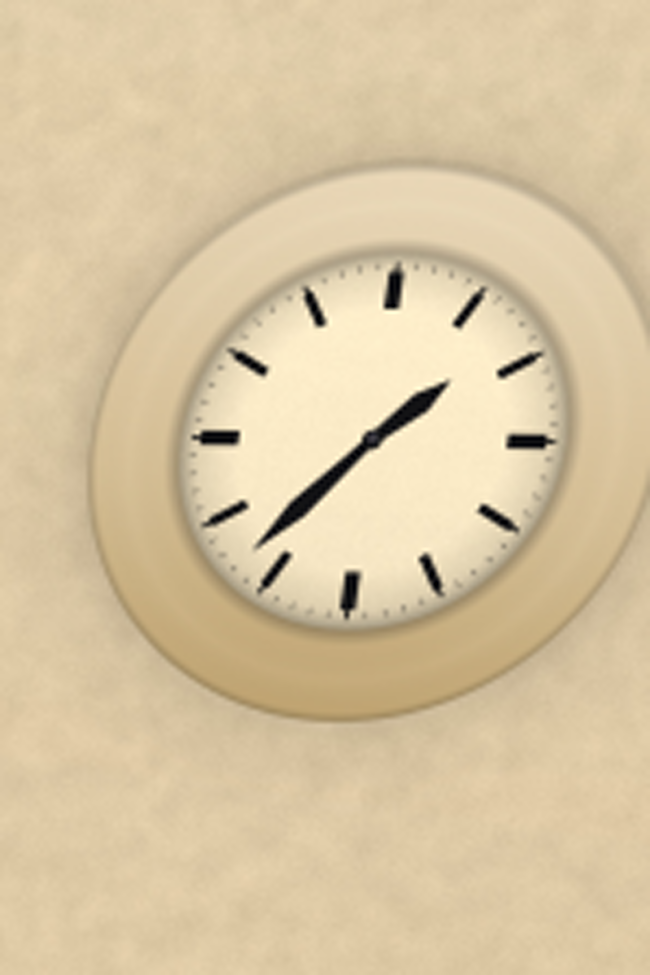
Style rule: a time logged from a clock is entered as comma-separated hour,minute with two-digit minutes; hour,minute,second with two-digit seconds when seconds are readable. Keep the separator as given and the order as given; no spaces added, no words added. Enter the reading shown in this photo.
1,37
